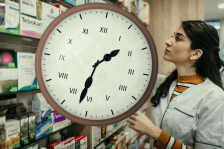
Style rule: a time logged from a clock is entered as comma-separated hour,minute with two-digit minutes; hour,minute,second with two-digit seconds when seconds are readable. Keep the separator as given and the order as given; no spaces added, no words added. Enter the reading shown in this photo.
1,32
